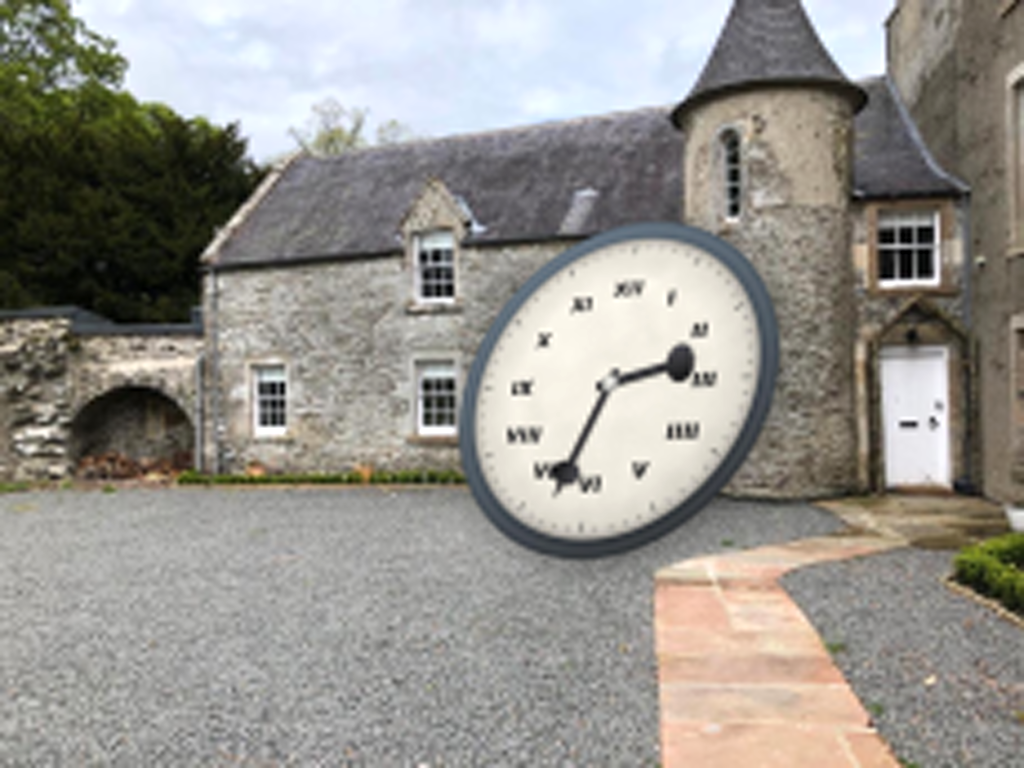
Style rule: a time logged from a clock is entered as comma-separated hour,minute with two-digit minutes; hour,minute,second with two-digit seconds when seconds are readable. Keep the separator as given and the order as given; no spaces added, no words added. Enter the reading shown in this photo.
2,33
